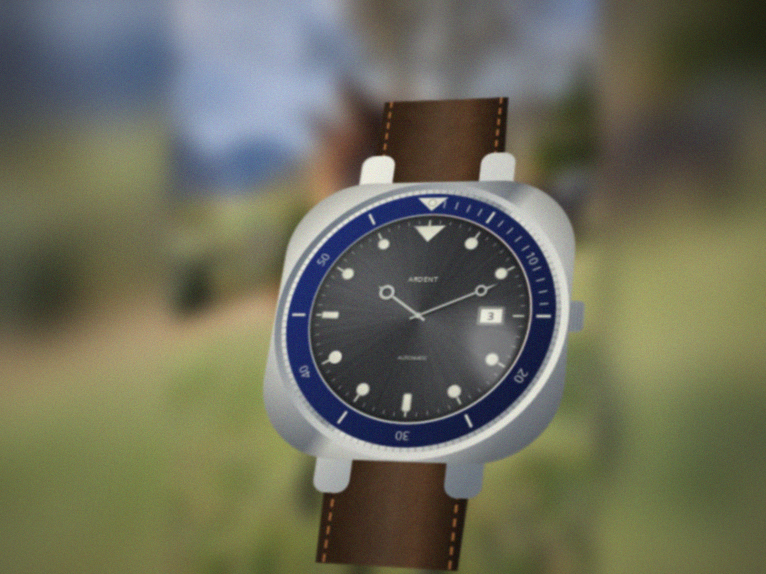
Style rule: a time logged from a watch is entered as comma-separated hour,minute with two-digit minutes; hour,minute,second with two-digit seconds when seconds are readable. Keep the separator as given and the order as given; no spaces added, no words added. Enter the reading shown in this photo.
10,11
